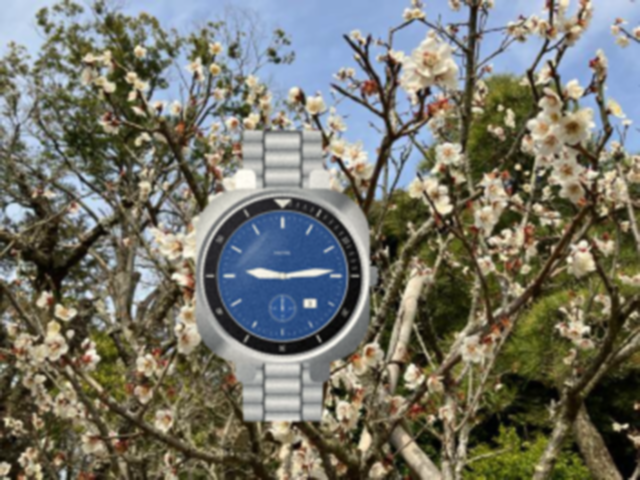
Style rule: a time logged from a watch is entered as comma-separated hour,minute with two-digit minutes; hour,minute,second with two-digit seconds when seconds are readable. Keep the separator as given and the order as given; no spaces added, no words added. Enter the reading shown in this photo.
9,14
